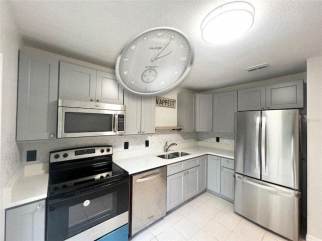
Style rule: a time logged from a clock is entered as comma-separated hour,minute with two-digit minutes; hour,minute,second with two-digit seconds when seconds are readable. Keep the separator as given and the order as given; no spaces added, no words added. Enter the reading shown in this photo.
2,05
